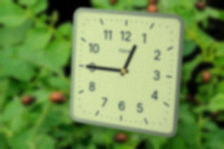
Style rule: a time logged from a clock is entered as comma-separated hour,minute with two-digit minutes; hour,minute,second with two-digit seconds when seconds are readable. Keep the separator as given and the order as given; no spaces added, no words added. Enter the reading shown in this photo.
12,45
